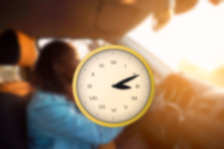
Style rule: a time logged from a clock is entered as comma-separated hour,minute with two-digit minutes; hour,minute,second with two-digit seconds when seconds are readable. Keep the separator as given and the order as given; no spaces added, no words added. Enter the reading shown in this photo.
3,11
